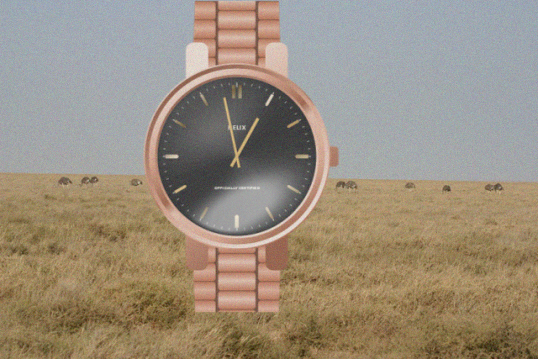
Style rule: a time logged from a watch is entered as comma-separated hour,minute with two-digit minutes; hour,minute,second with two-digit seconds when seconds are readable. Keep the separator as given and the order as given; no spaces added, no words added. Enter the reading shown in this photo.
12,58
